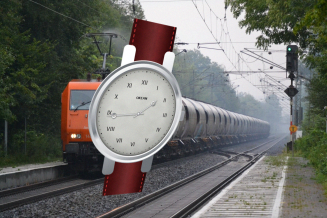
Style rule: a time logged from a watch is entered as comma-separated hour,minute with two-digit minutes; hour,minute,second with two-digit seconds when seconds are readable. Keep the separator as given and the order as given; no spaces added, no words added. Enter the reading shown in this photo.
1,44
